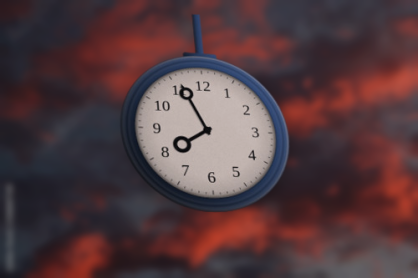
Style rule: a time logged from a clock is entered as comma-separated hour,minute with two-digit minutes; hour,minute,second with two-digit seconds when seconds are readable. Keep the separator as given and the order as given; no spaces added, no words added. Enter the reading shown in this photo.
7,56
